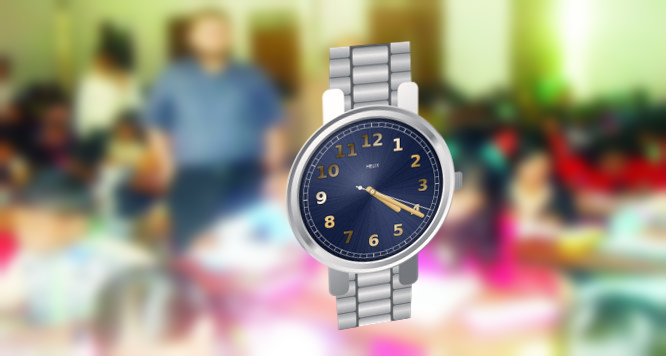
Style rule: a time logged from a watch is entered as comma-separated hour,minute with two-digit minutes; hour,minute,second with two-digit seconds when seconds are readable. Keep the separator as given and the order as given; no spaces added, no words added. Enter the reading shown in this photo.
4,20,19
